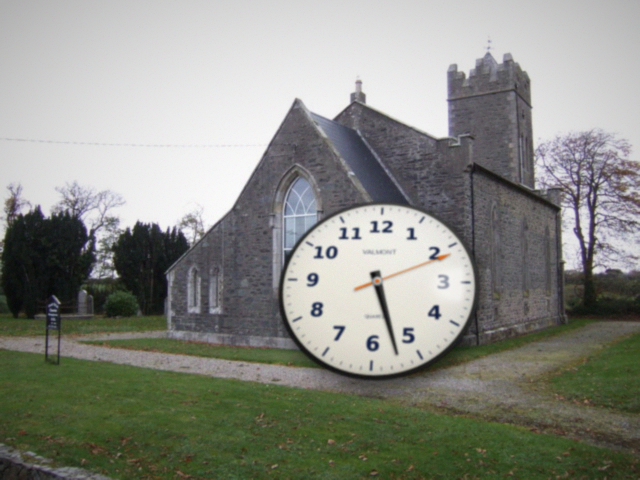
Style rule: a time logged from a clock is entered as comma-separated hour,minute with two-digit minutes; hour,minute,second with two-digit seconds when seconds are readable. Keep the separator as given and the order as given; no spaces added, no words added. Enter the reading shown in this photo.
5,27,11
